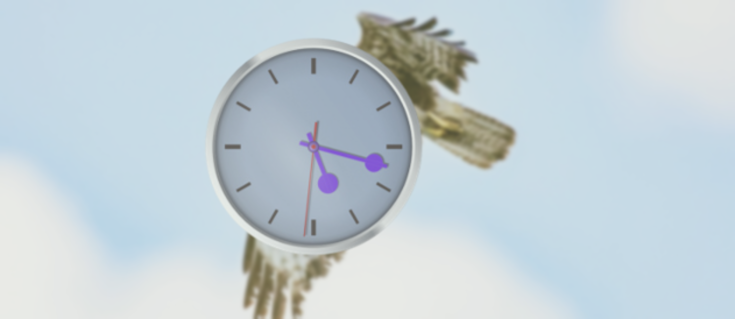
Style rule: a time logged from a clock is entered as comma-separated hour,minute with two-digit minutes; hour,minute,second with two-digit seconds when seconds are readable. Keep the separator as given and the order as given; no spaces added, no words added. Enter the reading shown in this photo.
5,17,31
